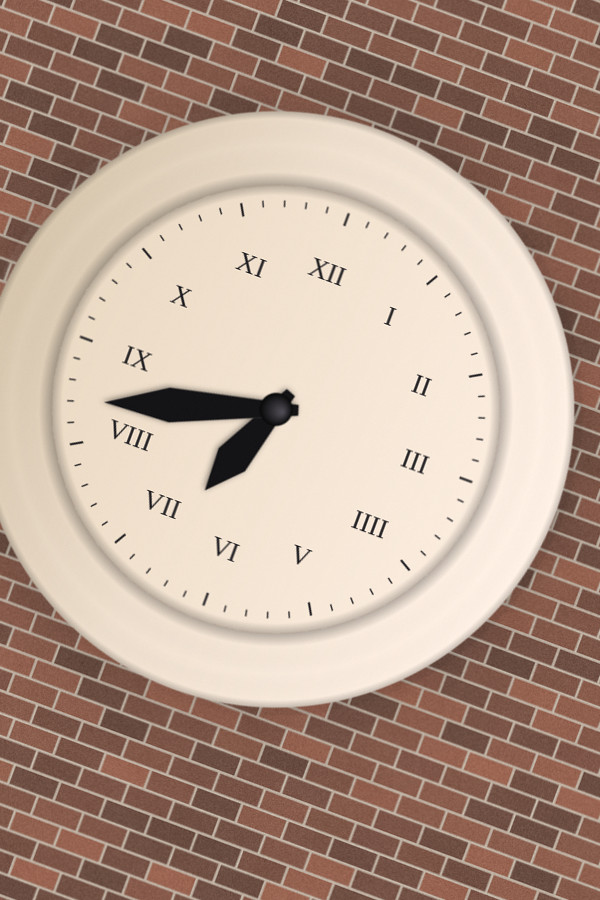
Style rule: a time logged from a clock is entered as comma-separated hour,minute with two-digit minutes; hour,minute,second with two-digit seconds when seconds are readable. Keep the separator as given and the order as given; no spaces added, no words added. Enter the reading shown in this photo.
6,42
